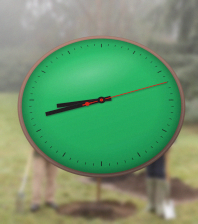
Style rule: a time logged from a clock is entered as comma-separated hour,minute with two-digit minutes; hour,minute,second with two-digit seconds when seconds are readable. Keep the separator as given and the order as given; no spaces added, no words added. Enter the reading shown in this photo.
8,42,12
